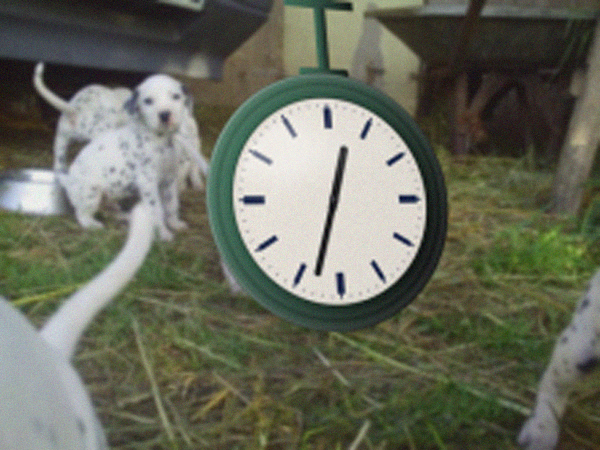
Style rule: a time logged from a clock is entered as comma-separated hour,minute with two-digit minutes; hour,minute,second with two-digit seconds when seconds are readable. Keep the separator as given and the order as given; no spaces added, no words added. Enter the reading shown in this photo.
12,33
